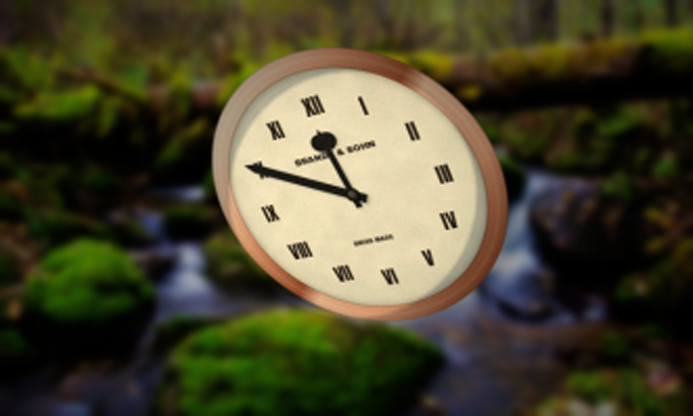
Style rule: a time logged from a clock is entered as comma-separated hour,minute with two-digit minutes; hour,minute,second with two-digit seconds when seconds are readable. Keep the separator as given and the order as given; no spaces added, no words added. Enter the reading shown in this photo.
11,50
